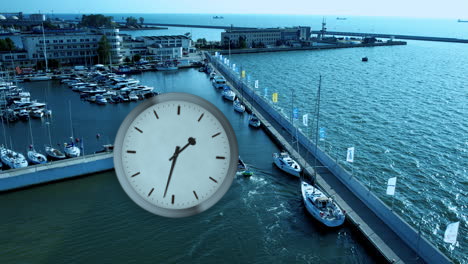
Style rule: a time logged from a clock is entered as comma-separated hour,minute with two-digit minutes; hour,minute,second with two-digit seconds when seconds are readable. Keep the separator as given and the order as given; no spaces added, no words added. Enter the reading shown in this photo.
1,32
